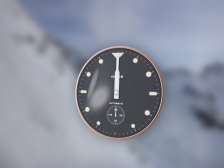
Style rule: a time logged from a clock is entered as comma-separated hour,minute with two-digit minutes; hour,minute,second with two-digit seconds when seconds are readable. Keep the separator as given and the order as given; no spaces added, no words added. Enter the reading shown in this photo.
12,00
